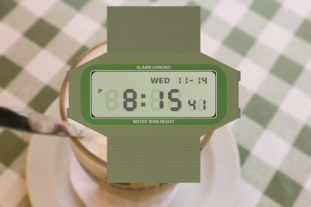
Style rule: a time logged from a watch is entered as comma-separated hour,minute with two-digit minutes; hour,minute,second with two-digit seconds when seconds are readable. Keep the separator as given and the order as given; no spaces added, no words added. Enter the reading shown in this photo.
8,15,41
